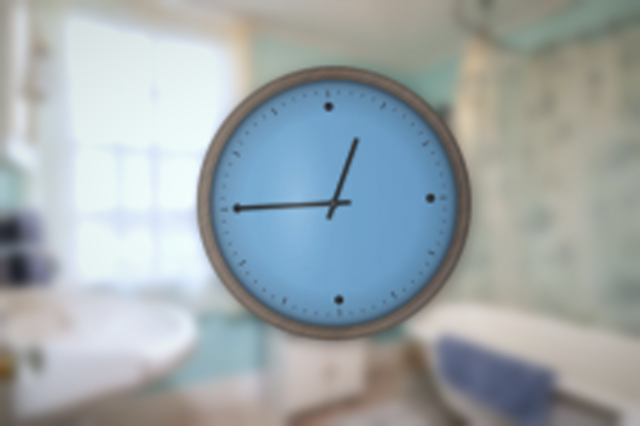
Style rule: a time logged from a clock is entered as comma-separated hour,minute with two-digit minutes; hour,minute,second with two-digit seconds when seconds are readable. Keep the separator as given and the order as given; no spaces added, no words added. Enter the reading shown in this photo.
12,45
